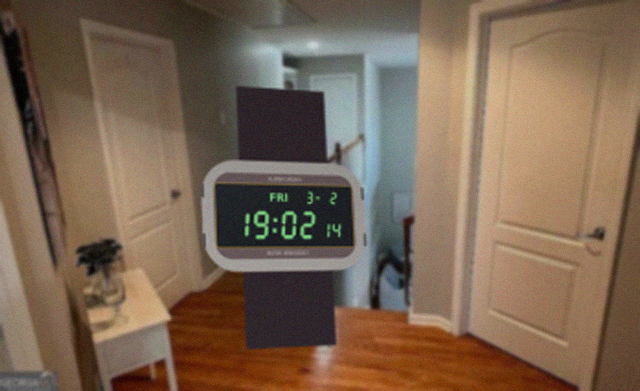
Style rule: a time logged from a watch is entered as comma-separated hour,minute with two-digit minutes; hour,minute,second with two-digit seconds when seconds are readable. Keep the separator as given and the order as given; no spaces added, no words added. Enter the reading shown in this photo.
19,02,14
